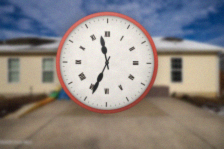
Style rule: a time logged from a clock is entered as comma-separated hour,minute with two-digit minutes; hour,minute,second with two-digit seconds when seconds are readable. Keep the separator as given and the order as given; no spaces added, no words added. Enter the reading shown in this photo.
11,34
